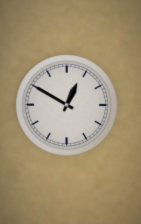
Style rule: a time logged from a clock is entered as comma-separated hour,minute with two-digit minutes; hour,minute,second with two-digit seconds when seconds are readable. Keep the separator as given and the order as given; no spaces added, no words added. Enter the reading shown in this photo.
12,50
